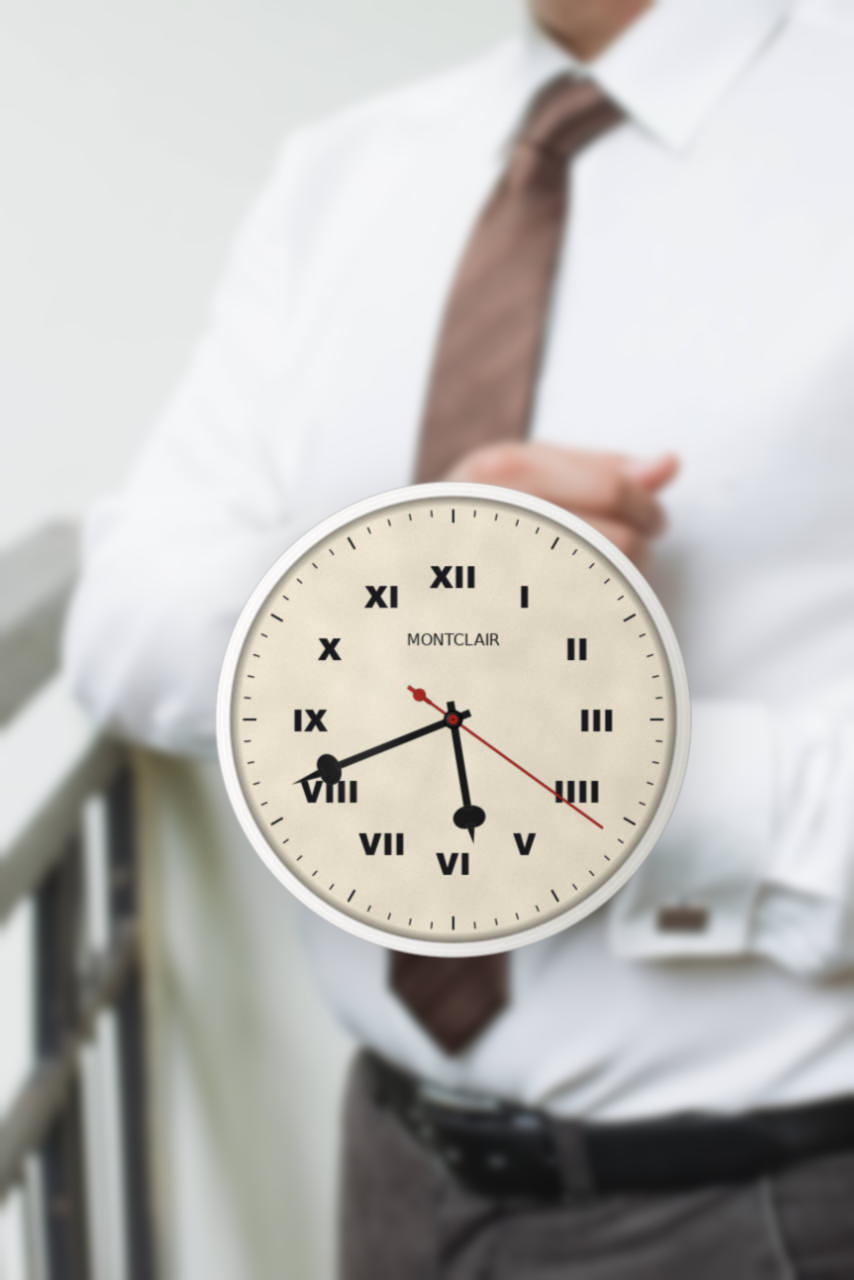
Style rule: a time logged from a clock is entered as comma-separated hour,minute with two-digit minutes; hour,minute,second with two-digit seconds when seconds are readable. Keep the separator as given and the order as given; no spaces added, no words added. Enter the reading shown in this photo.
5,41,21
